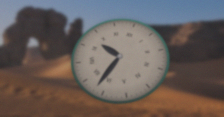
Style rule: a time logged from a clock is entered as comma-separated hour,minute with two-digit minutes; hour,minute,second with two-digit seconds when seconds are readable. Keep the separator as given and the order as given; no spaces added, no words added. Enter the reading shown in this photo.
9,32
